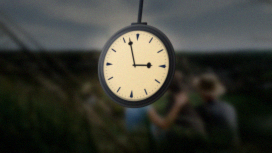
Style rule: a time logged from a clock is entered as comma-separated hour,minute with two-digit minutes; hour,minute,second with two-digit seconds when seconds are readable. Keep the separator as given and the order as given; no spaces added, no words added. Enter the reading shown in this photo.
2,57
